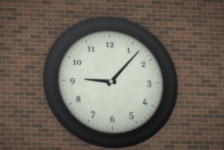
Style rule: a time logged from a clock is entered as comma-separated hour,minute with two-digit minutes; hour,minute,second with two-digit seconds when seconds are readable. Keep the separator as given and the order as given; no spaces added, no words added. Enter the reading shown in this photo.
9,07
